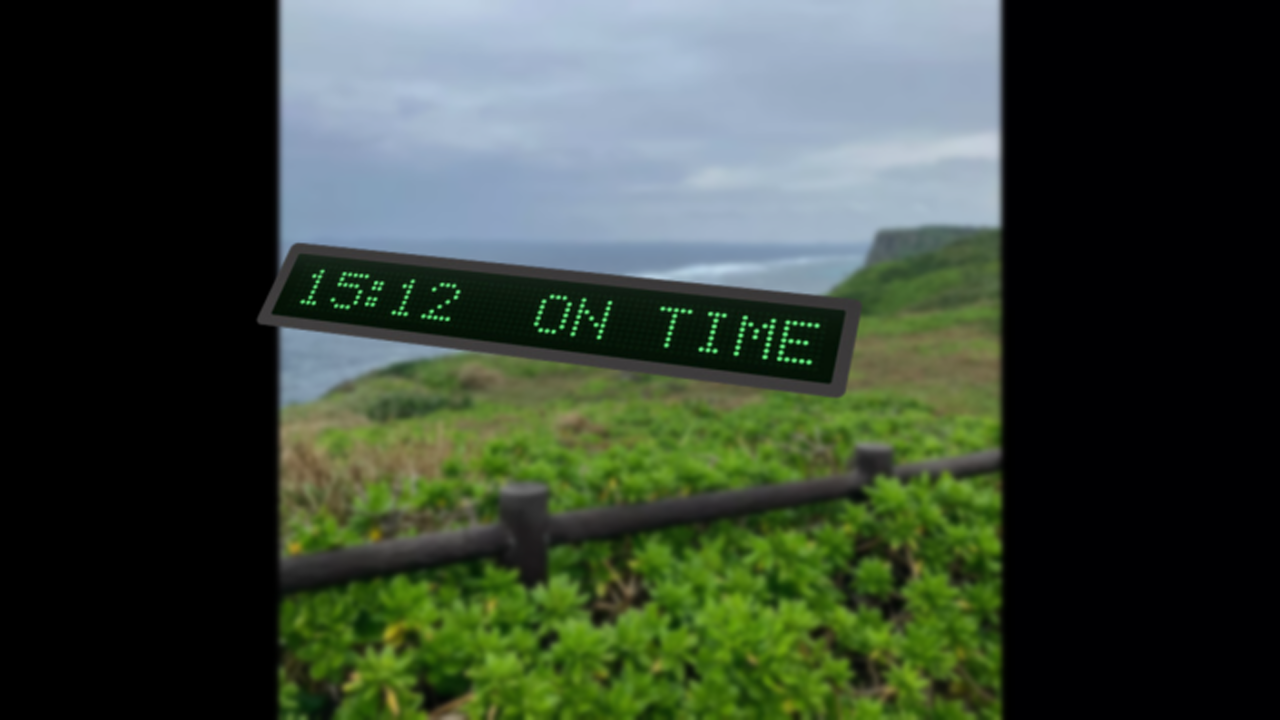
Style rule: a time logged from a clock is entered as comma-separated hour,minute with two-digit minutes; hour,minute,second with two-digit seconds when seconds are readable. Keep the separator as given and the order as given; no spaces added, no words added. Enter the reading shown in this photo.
15,12
